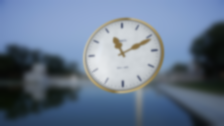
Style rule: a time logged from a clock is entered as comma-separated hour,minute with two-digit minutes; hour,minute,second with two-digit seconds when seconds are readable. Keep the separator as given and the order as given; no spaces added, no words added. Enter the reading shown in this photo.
11,11
